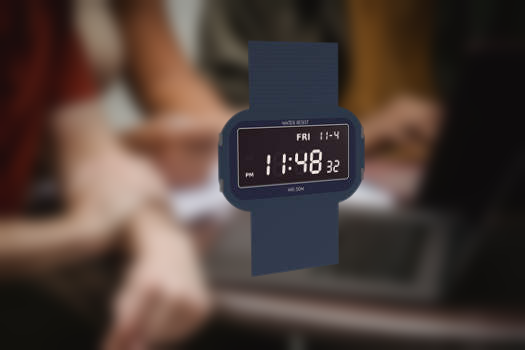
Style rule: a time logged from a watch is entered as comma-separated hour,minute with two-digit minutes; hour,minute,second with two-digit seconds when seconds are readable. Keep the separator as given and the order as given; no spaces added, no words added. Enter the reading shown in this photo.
11,48,32
